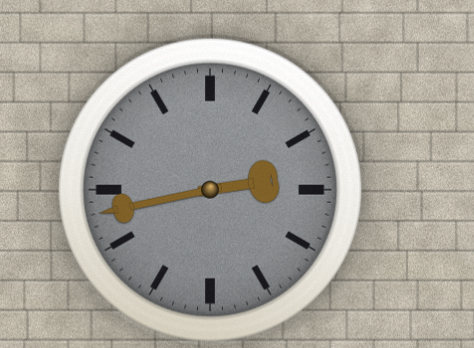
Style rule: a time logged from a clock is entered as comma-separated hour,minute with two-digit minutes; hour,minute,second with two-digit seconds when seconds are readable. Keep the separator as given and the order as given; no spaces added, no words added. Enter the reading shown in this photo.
2,43
